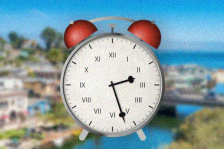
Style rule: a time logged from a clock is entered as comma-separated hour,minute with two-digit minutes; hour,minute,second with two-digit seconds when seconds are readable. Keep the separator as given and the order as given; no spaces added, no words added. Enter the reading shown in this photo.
2,27
